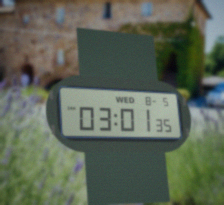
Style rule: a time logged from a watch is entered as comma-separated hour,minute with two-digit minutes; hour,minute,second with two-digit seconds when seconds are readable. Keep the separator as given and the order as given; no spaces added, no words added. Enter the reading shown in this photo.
3,01,35
